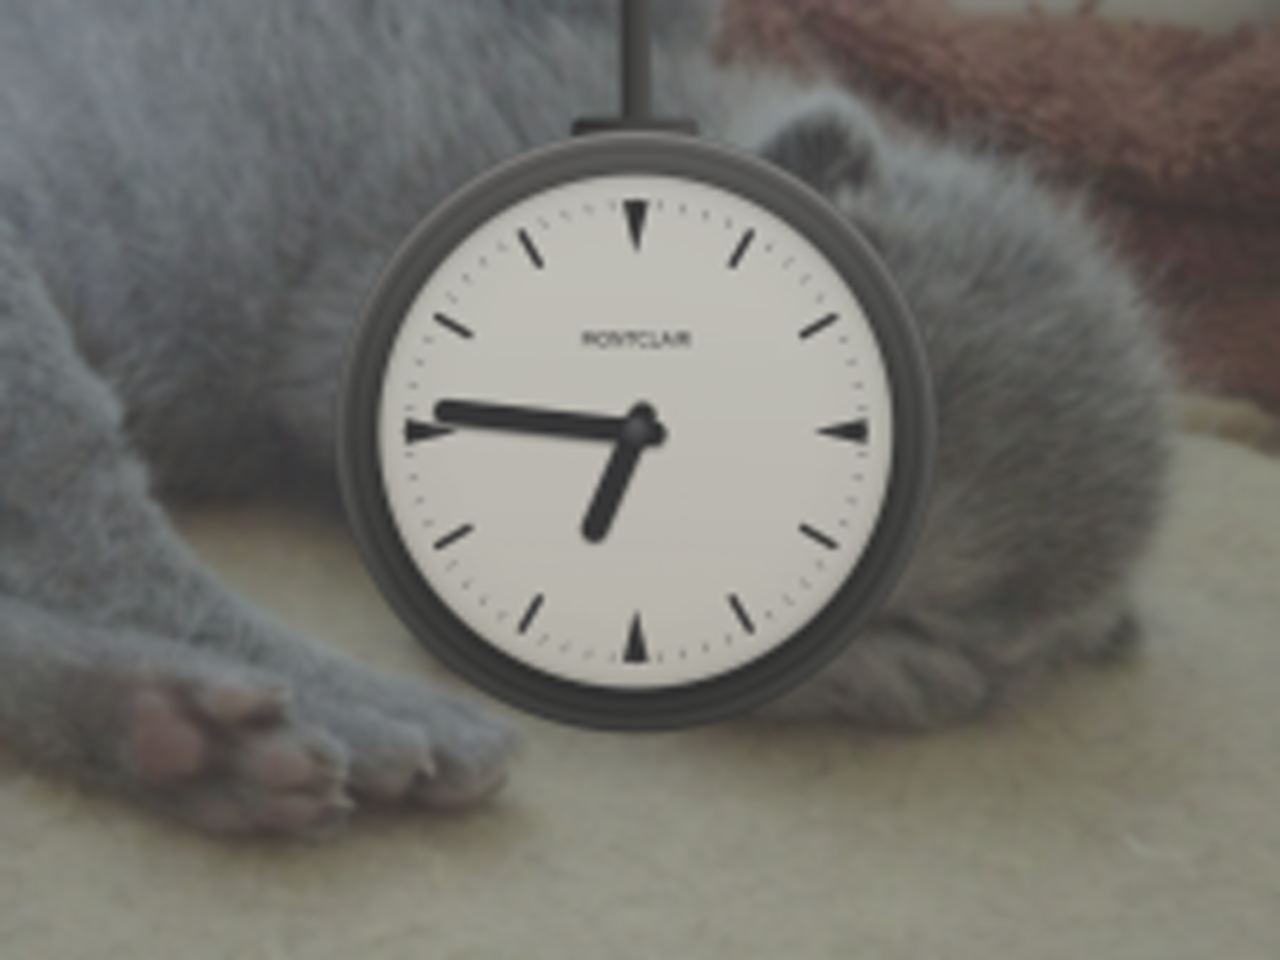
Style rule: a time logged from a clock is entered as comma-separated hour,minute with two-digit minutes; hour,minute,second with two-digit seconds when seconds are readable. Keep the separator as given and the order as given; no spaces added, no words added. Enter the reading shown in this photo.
6,46
